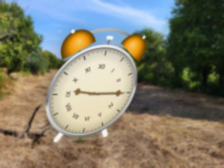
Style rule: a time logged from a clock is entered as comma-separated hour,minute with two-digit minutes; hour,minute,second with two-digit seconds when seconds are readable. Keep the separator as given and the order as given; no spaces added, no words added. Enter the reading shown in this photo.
9,15
